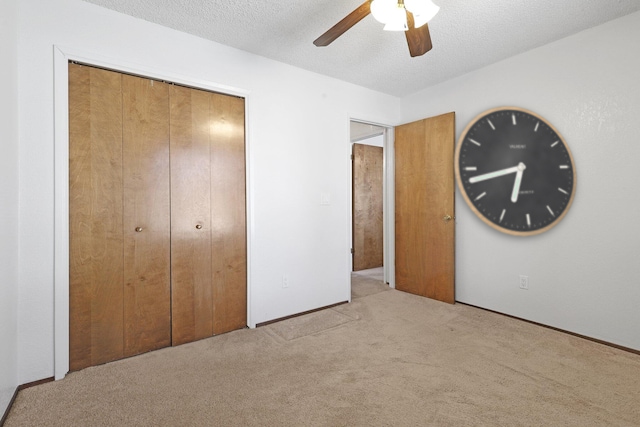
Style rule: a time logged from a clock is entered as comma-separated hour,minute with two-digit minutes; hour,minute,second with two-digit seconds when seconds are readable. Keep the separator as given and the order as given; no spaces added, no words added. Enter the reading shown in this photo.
6,43
